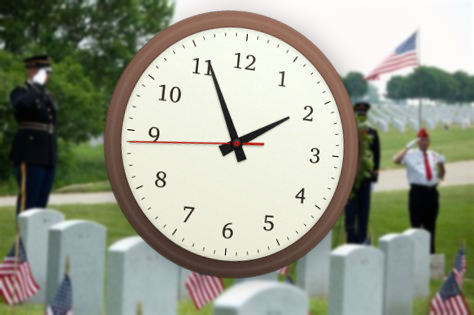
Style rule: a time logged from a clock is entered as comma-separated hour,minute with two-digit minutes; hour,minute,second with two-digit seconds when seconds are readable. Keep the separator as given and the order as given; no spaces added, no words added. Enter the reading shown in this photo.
1,55,44
